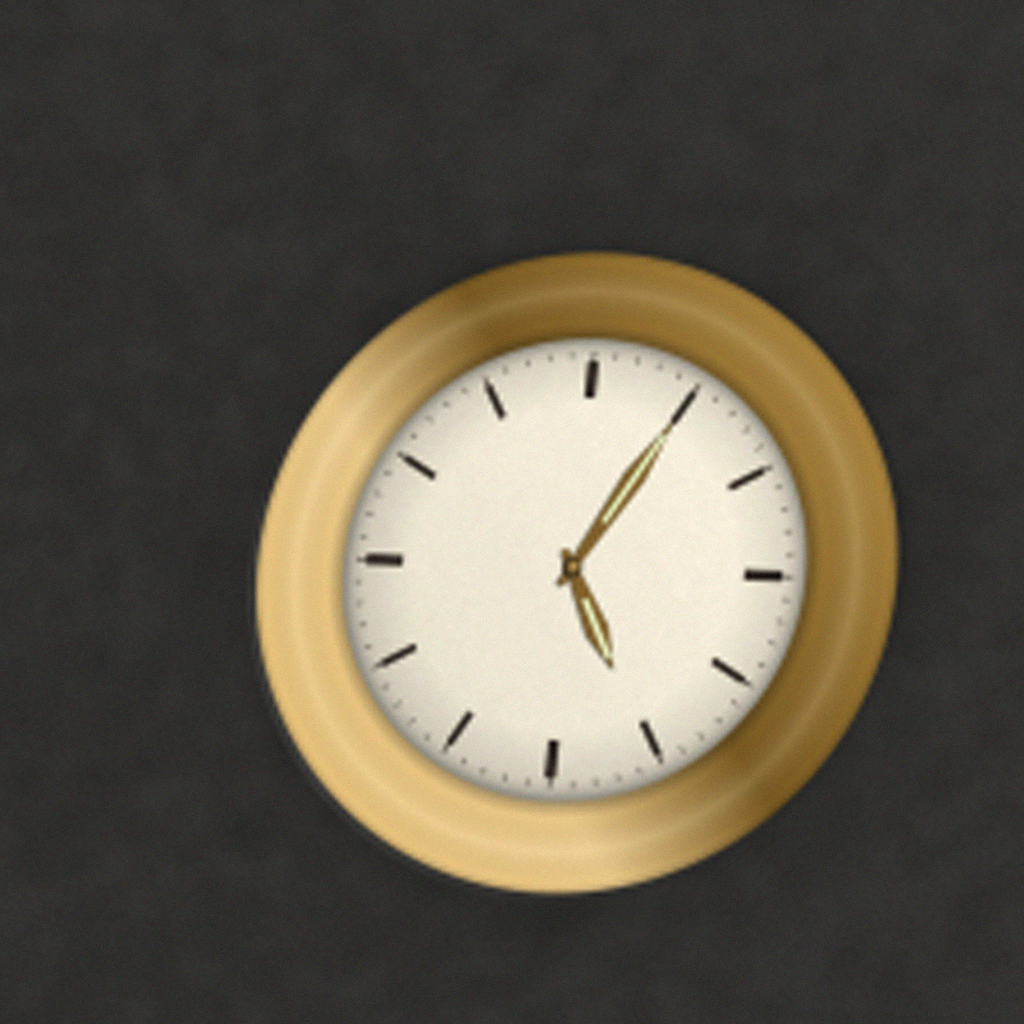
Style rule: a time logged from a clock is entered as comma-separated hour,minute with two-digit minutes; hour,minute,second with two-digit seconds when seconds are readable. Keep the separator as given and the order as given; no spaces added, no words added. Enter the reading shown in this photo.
5,05
